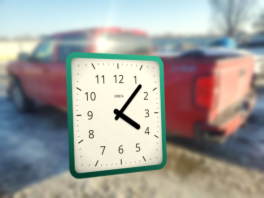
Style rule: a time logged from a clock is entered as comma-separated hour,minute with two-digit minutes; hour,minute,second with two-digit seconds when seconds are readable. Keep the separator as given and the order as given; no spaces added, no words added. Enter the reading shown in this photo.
4,07
